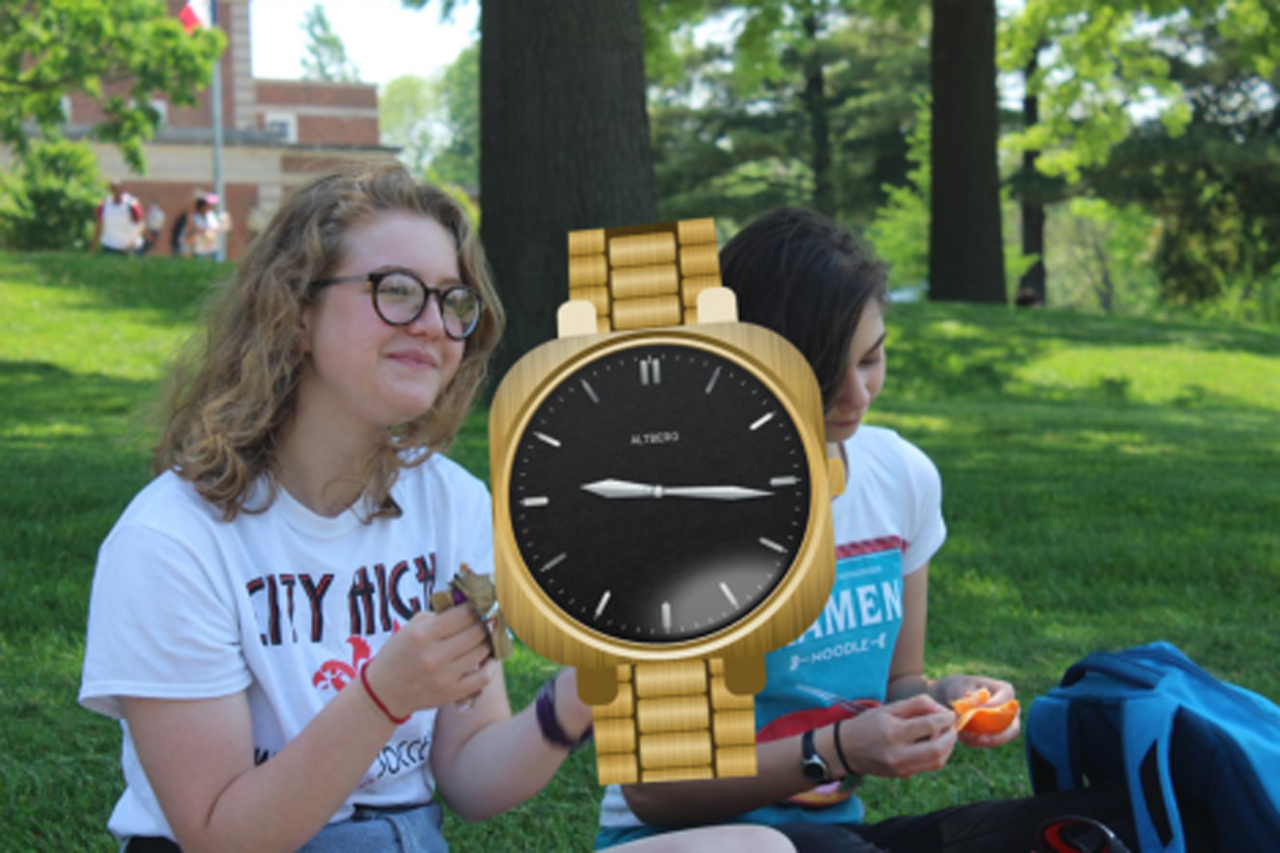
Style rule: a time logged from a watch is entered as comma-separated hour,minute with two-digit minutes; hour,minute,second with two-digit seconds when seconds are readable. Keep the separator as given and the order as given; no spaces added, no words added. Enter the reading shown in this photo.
9,16
